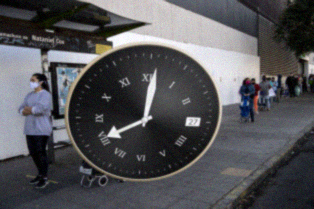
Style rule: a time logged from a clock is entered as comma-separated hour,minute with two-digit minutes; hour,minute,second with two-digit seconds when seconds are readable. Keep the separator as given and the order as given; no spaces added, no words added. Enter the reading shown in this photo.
8,01
